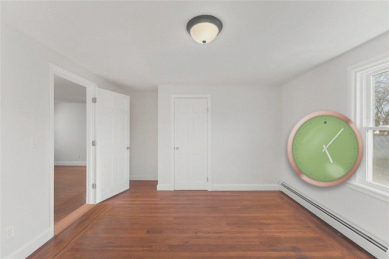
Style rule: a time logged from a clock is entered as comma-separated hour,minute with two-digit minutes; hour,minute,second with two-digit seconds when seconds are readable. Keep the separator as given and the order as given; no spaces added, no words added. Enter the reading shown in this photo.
5,07
